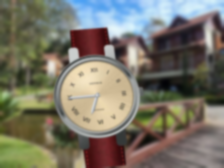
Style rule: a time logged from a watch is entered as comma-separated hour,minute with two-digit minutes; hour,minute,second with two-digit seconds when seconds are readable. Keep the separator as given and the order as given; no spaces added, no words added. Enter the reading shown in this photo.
6,45
